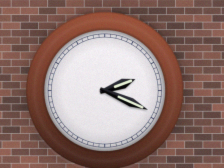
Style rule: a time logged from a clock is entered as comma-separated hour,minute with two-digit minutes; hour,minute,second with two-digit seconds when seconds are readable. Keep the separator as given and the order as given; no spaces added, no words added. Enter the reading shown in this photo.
2,19
